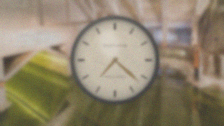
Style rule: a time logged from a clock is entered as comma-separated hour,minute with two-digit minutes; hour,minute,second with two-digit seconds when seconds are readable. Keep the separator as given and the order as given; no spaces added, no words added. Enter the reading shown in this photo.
7,22
